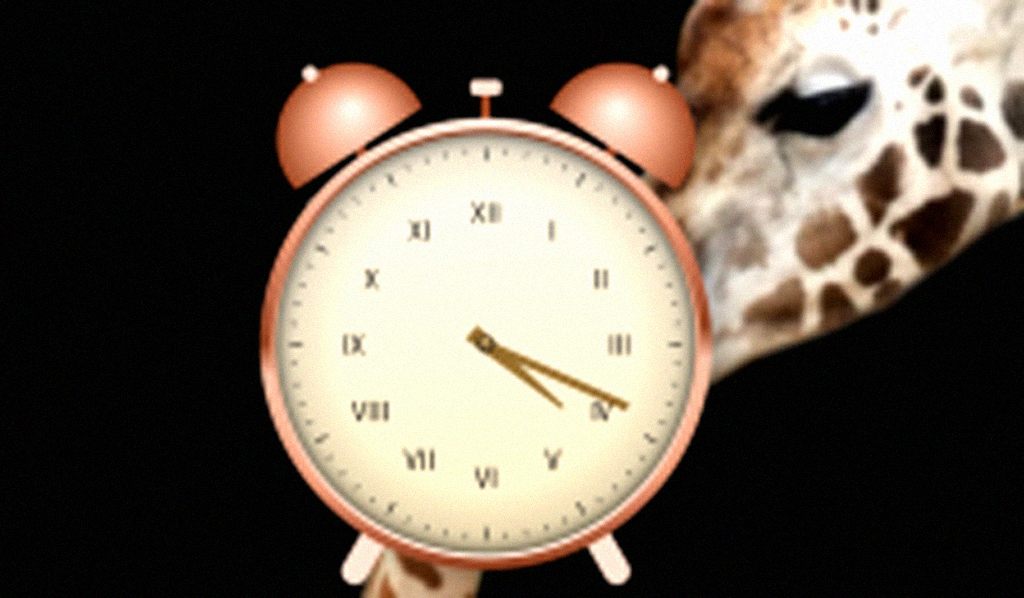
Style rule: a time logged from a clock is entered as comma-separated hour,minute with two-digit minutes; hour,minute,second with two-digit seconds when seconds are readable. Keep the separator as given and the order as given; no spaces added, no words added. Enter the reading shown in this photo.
4,19
